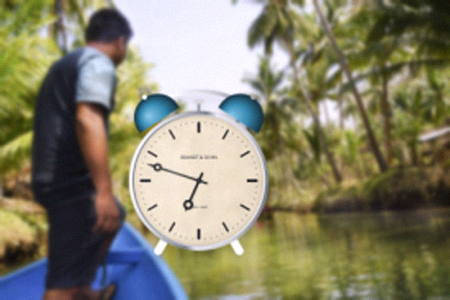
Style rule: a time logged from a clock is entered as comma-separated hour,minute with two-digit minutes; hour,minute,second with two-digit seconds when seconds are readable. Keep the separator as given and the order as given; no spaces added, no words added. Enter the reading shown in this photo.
6,48
